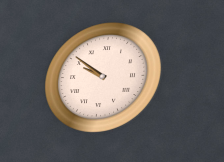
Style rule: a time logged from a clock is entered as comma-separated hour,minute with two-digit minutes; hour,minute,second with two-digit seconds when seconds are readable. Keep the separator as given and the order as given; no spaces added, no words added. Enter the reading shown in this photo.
9,51
